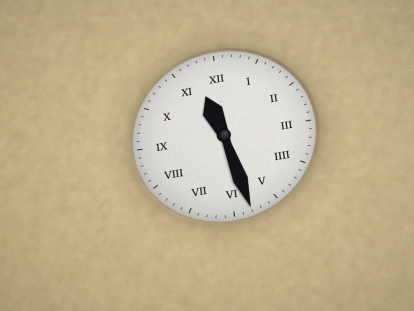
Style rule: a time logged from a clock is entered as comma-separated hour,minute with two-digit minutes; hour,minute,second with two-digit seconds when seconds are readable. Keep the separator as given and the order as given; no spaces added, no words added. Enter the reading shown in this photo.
11,28
